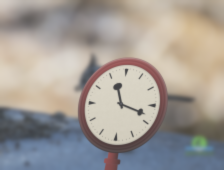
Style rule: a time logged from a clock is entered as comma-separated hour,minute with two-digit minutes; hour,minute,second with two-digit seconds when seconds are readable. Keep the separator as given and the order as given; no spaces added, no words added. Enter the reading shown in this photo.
11,18
